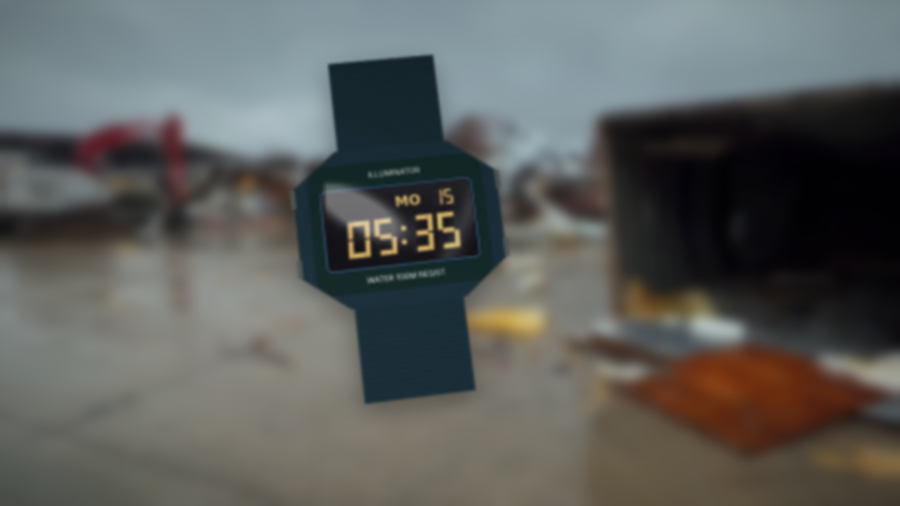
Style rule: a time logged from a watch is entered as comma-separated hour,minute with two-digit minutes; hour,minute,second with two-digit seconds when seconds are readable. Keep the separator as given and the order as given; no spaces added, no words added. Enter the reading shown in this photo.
5,35
